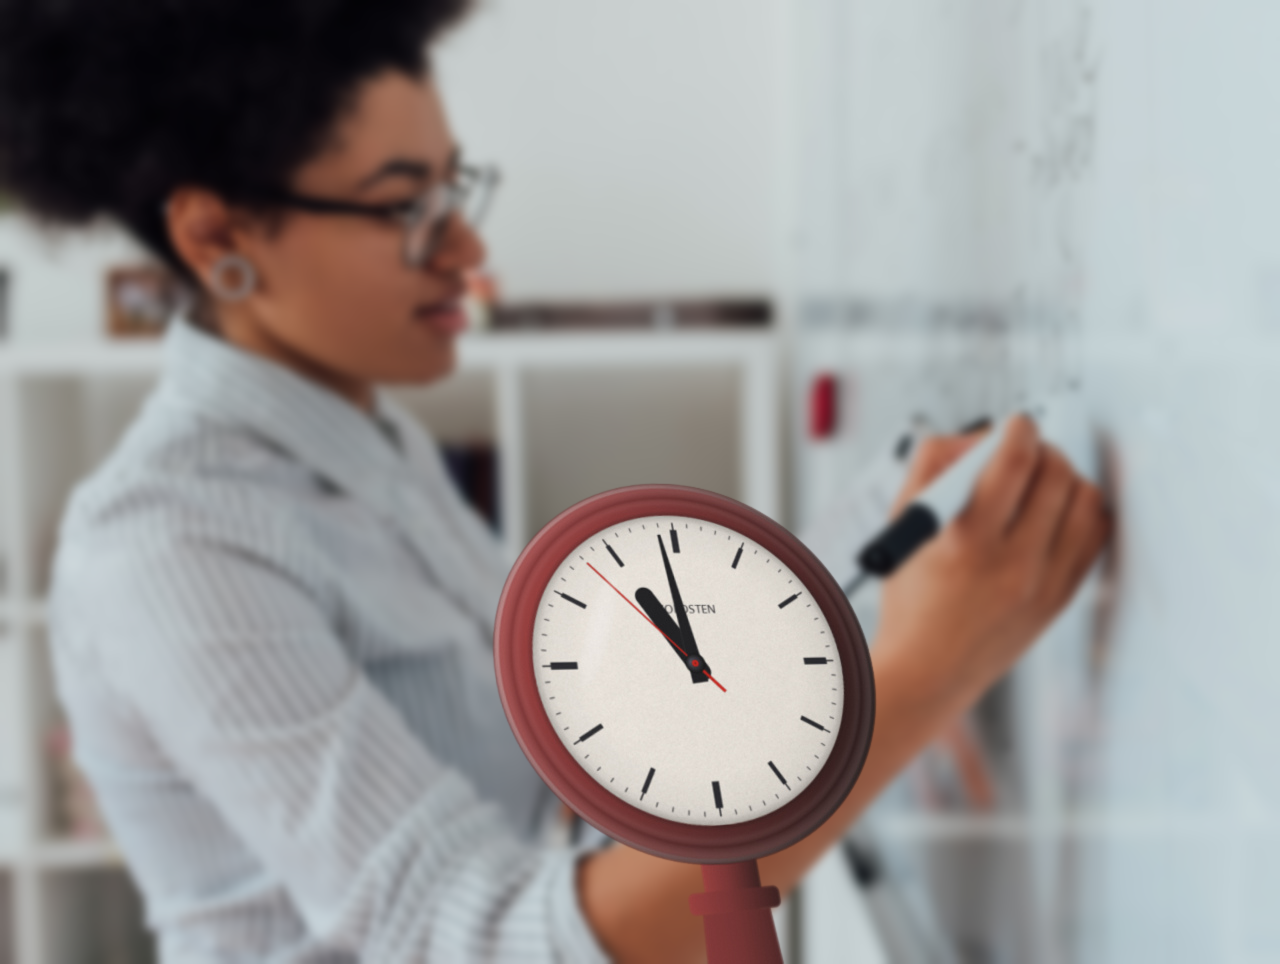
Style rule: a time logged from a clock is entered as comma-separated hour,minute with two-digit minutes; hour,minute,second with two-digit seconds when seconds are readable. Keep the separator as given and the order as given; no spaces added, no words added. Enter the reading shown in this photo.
10,58,53
